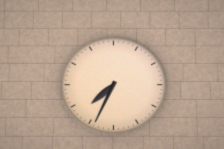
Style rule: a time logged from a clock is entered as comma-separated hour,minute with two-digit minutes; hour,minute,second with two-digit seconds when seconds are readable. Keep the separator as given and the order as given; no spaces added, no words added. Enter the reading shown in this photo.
7,34
